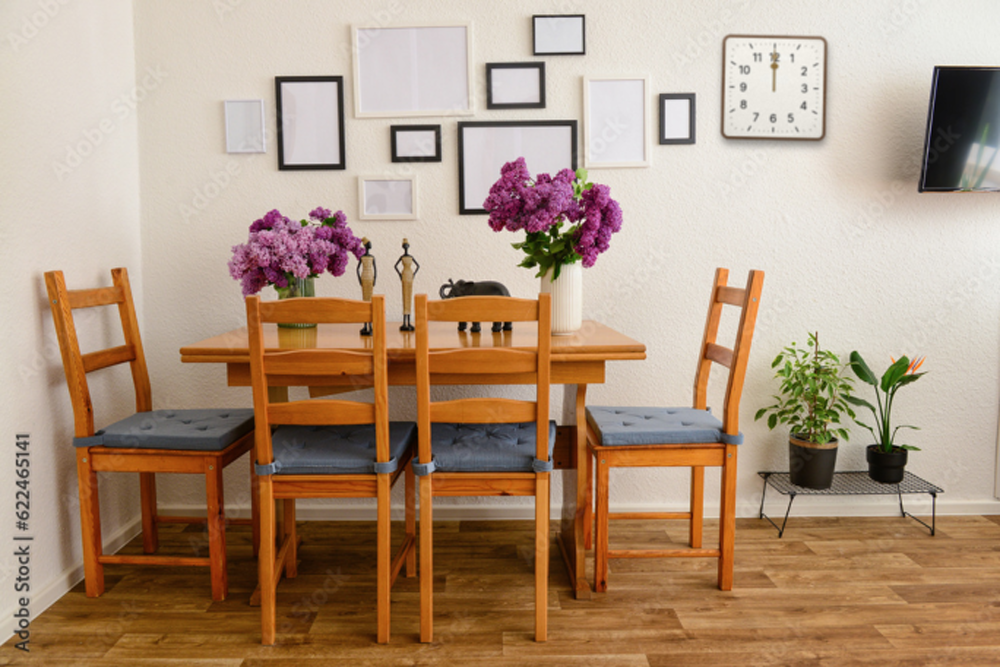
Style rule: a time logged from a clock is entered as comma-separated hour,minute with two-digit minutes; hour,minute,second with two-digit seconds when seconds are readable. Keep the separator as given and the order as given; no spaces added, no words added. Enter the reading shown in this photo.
12,00
